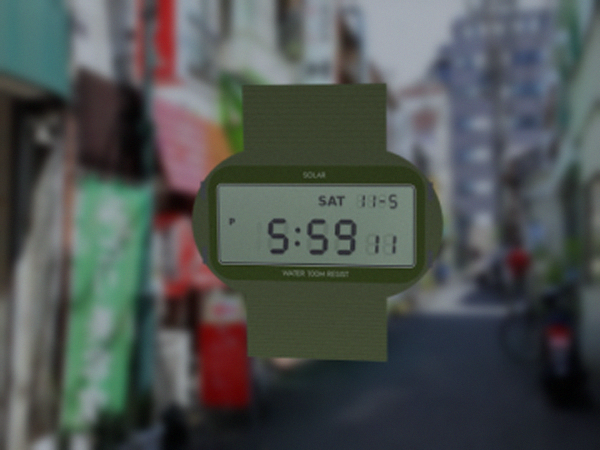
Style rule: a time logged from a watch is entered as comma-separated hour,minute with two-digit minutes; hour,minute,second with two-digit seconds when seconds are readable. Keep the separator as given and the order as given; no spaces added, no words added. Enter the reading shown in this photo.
5,59,11
